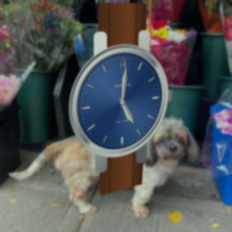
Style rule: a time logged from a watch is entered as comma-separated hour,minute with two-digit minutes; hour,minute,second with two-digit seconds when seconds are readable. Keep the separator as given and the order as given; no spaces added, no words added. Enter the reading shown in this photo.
5,01
